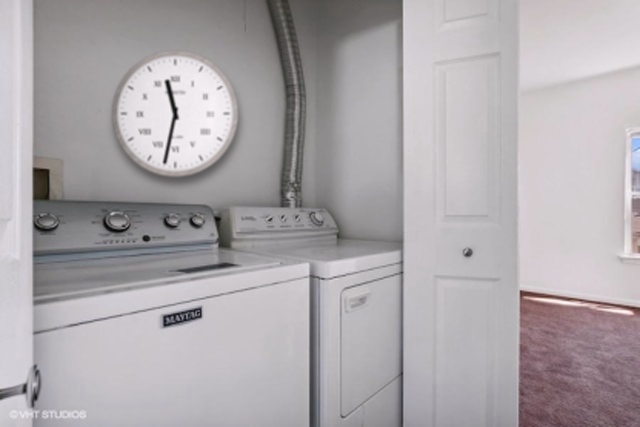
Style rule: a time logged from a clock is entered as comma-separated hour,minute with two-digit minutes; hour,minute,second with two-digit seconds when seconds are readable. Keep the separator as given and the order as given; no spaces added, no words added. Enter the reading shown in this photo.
11,32
